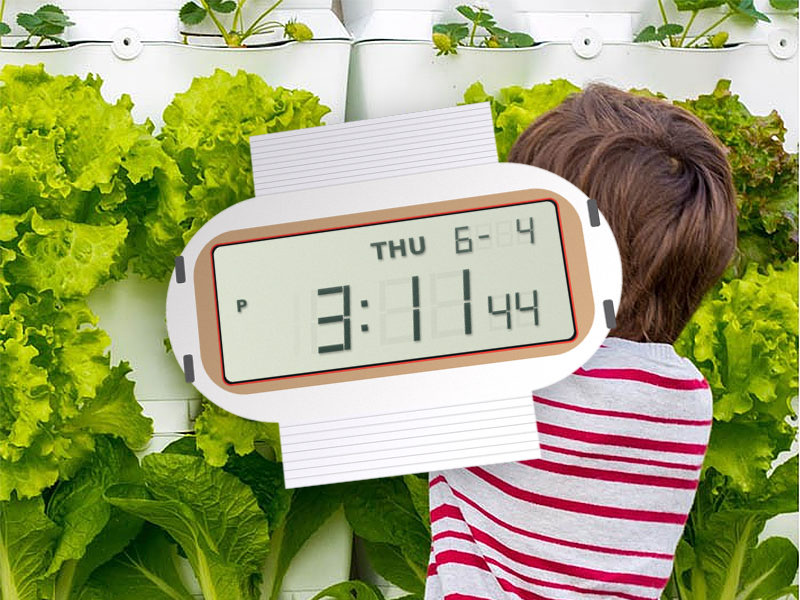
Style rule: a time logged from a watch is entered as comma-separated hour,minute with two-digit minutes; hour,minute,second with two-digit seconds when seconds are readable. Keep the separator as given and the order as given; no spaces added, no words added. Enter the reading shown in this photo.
3,11,44
